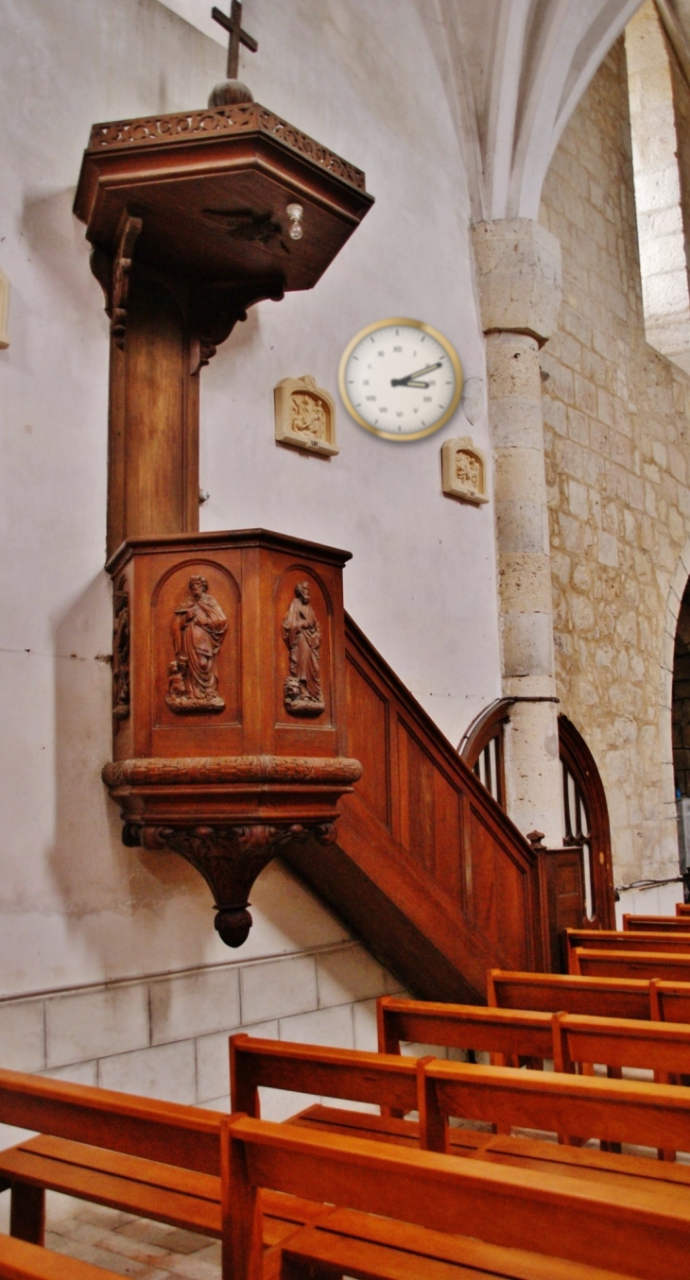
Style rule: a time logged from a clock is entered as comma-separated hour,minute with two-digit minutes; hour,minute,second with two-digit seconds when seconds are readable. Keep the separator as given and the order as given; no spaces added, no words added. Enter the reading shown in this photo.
3,11
